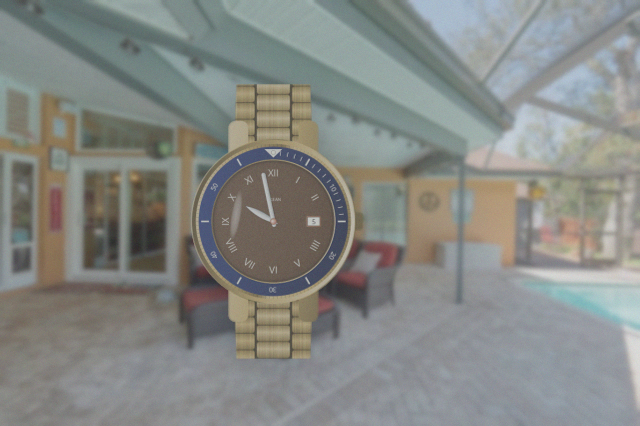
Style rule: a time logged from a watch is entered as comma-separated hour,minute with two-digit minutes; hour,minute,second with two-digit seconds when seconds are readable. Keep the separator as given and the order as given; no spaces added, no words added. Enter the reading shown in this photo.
9,58
